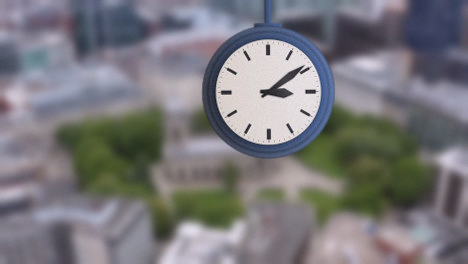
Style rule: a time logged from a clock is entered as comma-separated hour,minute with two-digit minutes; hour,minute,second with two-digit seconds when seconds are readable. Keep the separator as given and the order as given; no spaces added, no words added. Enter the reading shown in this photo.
3,09
